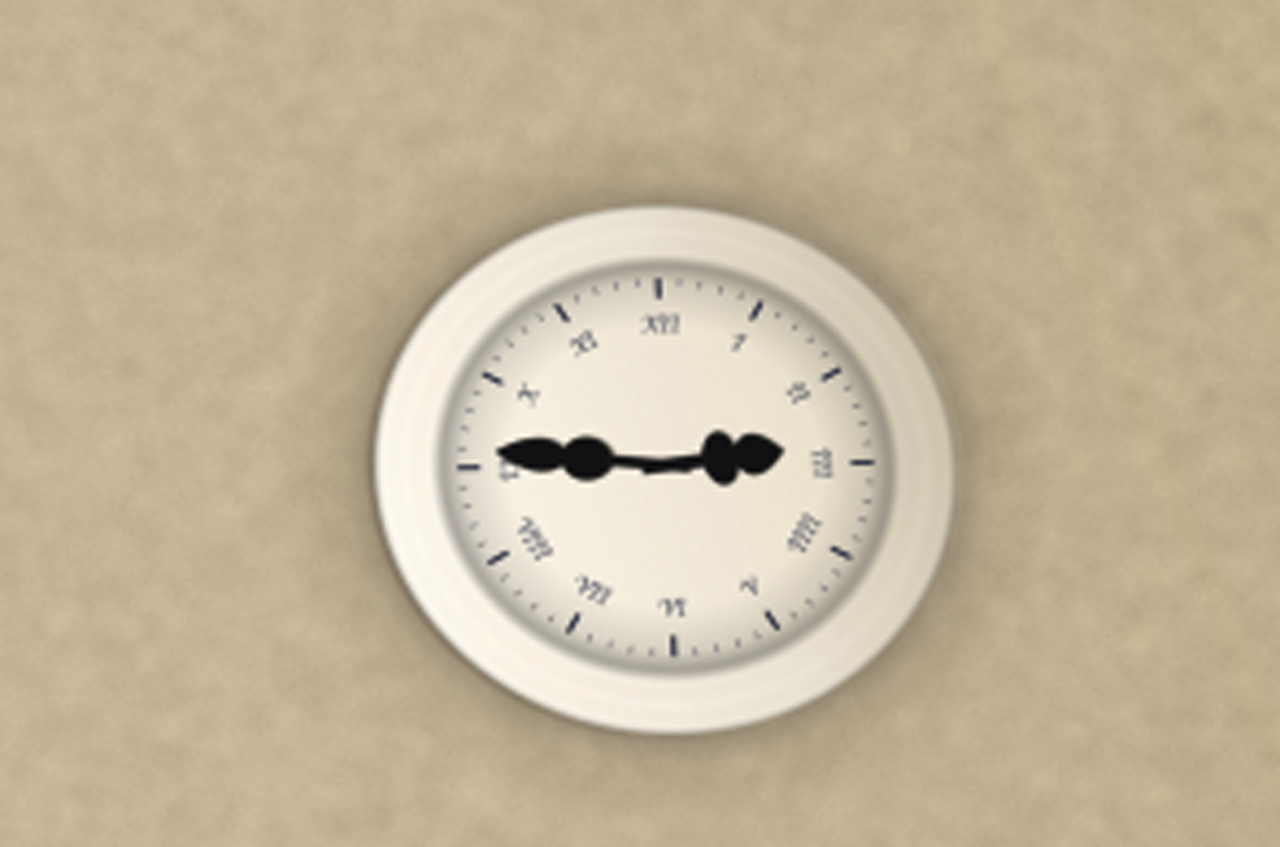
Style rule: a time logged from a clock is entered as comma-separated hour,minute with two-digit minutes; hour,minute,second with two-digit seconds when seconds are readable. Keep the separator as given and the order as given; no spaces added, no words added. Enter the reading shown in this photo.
2,46
